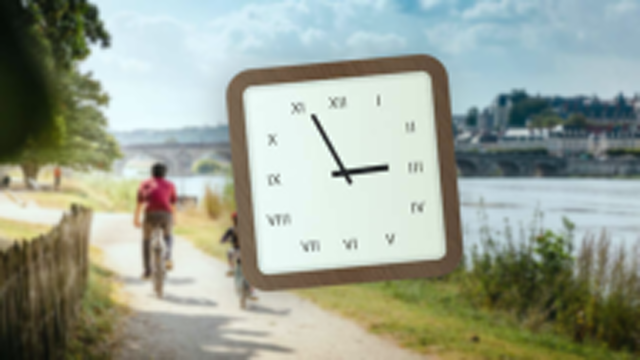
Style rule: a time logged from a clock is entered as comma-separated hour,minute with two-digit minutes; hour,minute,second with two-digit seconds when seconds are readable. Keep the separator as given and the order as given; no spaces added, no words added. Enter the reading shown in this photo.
2,56
